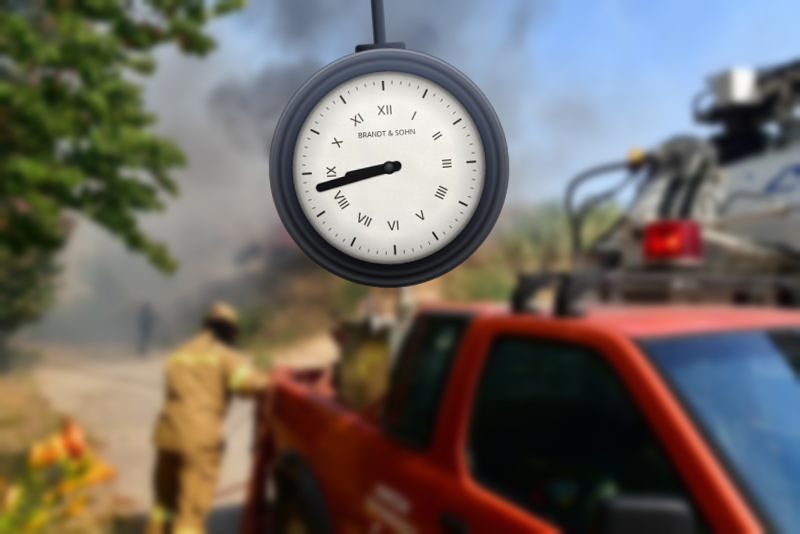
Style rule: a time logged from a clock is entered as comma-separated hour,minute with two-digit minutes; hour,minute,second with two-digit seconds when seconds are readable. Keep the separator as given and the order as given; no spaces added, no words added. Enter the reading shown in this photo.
8,43
